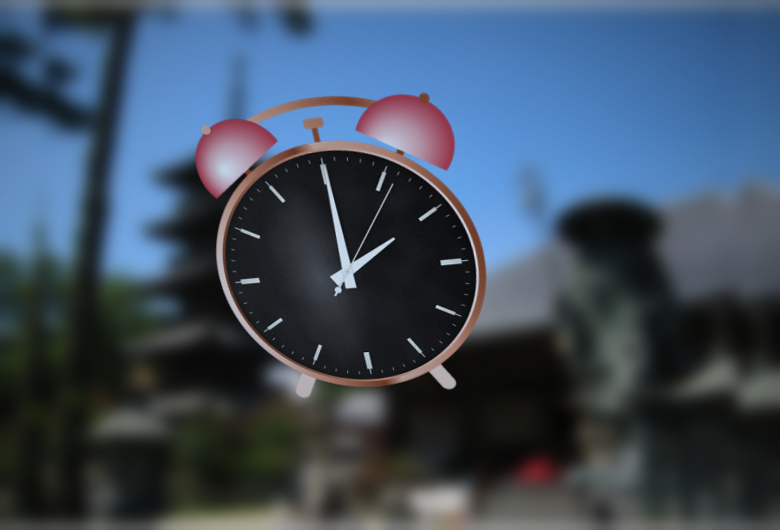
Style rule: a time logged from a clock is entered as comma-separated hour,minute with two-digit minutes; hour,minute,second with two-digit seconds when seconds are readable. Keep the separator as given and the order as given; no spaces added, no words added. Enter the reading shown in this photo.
2,00,06
